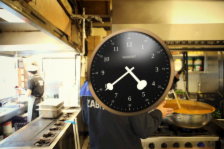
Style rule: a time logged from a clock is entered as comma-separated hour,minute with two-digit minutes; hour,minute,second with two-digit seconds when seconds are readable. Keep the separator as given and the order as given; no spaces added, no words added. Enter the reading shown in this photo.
4,39
